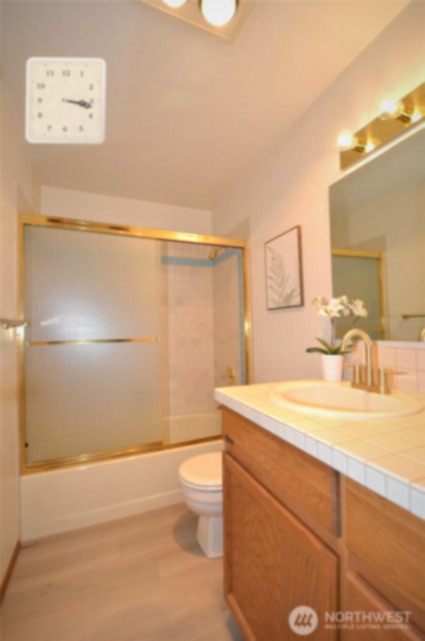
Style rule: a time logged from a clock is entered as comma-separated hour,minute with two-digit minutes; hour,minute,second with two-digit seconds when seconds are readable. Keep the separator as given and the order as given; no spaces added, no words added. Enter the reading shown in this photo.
3,17
